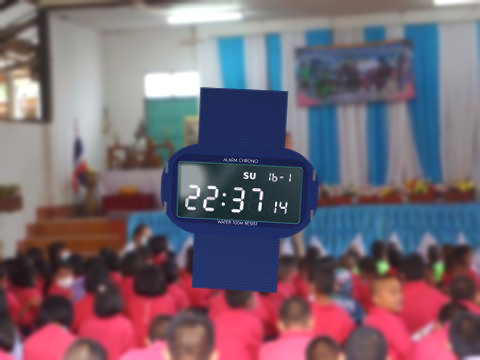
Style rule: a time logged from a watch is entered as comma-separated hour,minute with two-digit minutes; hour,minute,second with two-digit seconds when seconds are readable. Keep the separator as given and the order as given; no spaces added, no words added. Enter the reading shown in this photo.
22,37,14
